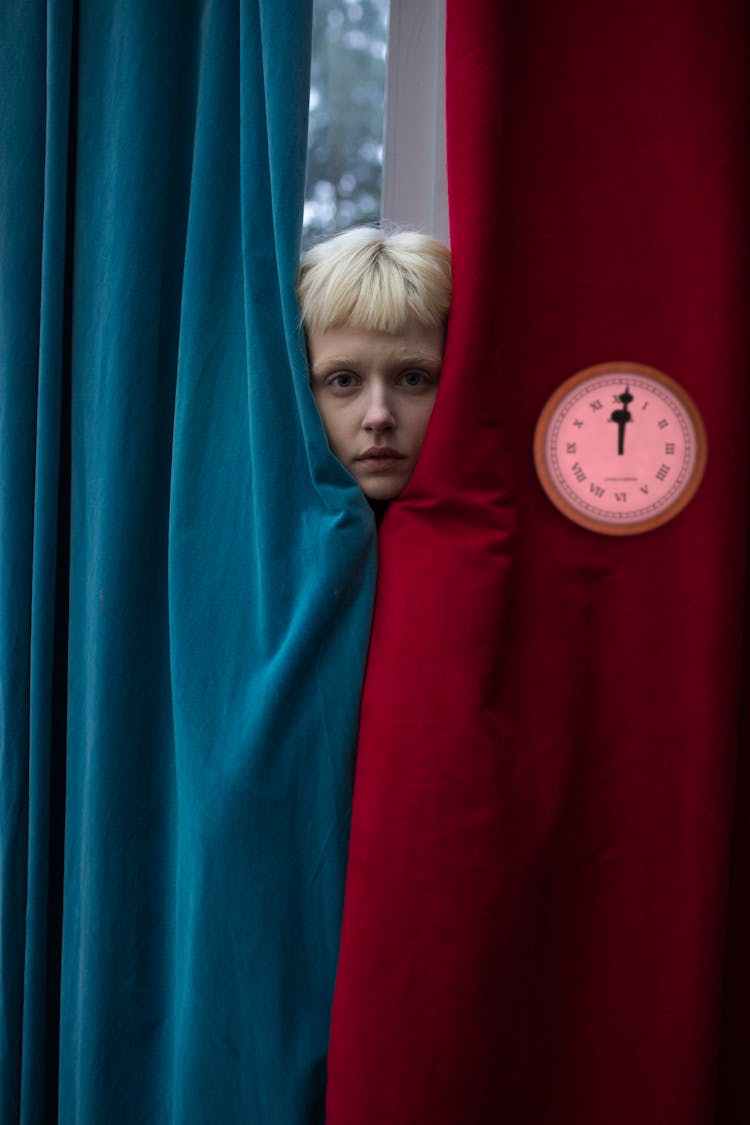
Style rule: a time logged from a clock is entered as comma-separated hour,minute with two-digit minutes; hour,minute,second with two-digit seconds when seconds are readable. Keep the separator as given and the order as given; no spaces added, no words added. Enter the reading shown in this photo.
12,01
